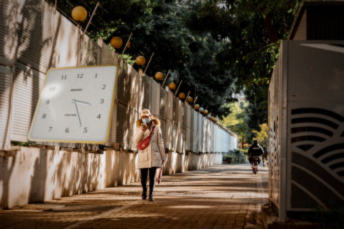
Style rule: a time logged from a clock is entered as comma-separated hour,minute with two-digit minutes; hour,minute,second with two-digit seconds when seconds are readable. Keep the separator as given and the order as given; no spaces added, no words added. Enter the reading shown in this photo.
3,26
